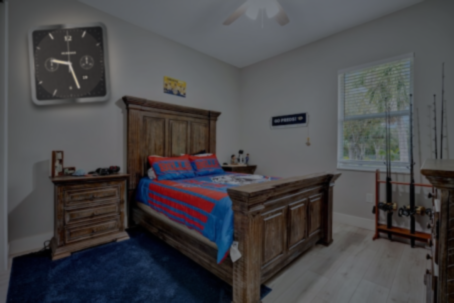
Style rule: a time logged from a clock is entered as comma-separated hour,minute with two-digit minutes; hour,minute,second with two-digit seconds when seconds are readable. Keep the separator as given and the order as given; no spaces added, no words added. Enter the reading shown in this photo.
9,27
